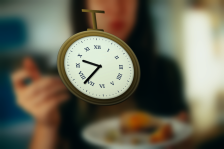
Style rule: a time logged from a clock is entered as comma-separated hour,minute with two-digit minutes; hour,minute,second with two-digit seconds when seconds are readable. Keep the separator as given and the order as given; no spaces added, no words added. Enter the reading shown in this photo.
9,37
